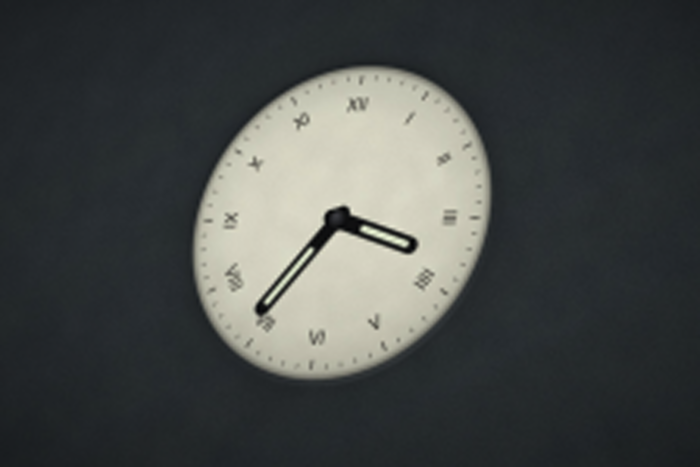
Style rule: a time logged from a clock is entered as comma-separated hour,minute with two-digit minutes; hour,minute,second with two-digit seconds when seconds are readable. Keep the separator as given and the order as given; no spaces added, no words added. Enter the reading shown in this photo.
3,36
